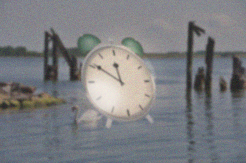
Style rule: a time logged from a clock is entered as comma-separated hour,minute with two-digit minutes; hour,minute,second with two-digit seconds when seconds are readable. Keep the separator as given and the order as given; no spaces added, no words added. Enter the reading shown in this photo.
11,51
